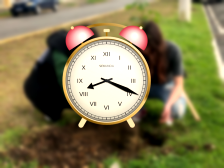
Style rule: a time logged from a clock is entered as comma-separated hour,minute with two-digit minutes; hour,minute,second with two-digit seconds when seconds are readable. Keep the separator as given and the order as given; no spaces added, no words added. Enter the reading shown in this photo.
8,19
